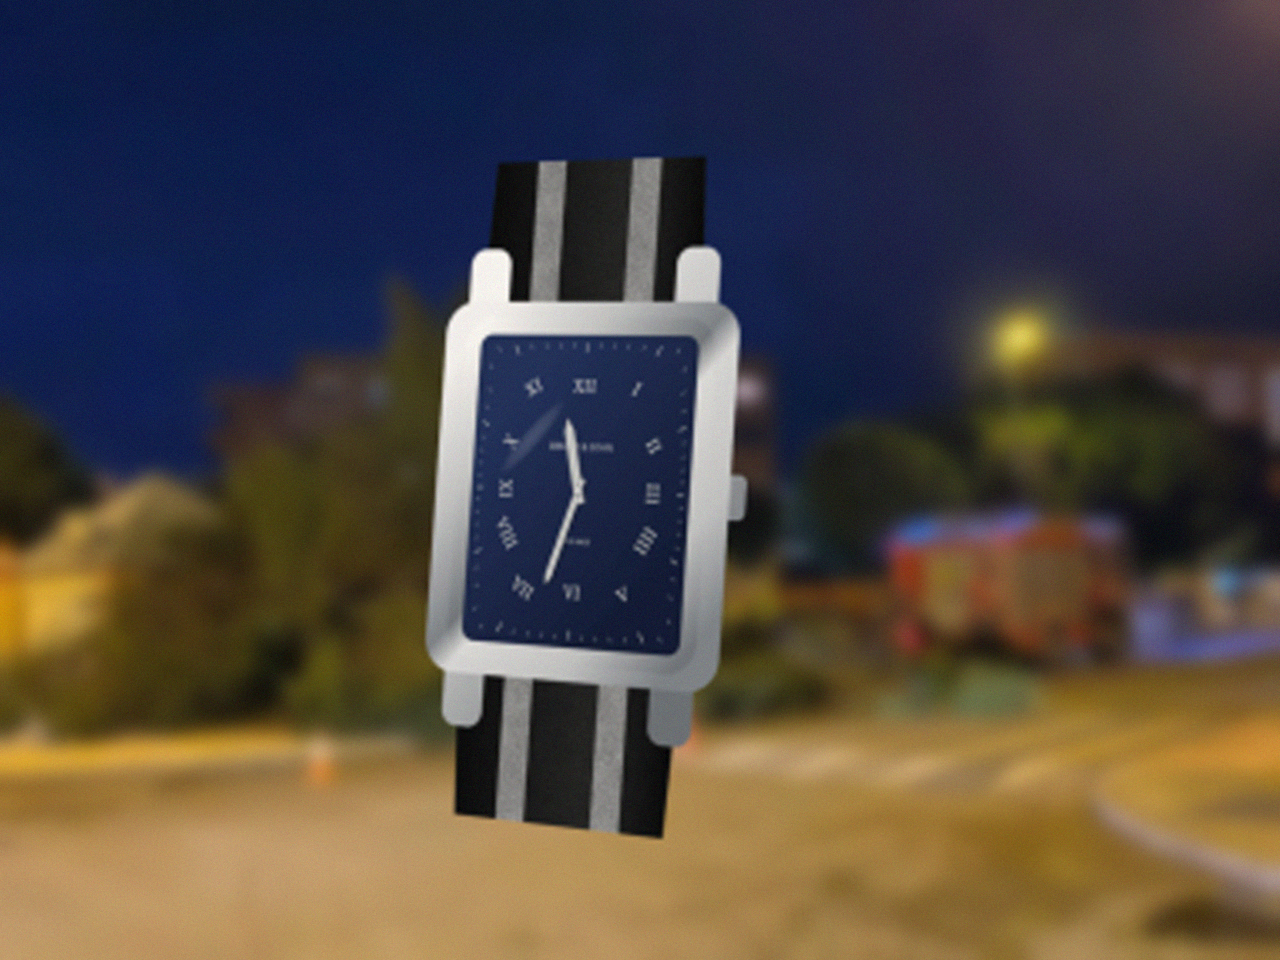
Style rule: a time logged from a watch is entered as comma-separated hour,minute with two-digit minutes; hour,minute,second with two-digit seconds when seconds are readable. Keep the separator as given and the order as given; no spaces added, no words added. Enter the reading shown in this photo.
11,33
